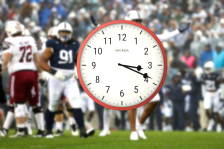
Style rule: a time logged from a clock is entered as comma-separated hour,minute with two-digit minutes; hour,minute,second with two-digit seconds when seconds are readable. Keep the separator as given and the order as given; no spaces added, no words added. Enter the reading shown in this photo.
3,19
